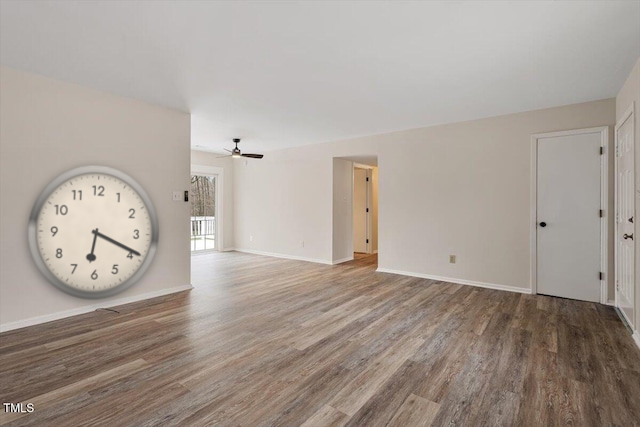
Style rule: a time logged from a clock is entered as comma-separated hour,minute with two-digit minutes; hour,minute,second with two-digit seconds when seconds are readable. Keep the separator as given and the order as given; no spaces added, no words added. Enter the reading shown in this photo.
6,19
